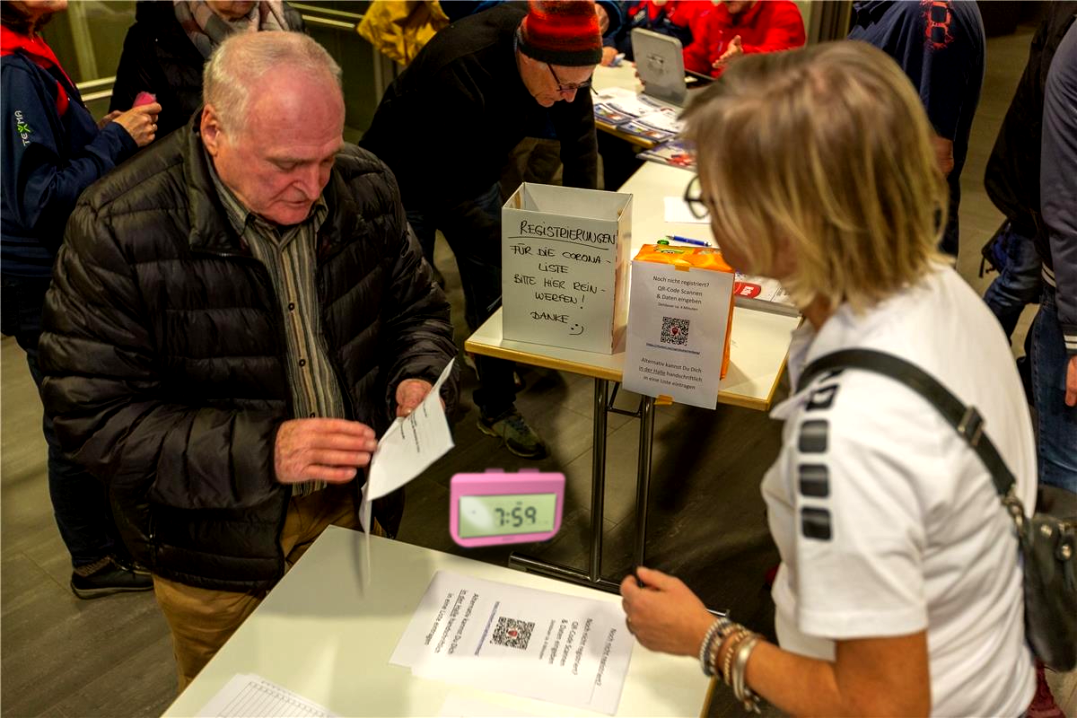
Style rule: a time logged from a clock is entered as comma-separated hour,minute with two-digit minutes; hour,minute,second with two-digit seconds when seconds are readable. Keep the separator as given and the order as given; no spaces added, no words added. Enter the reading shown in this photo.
7,59
